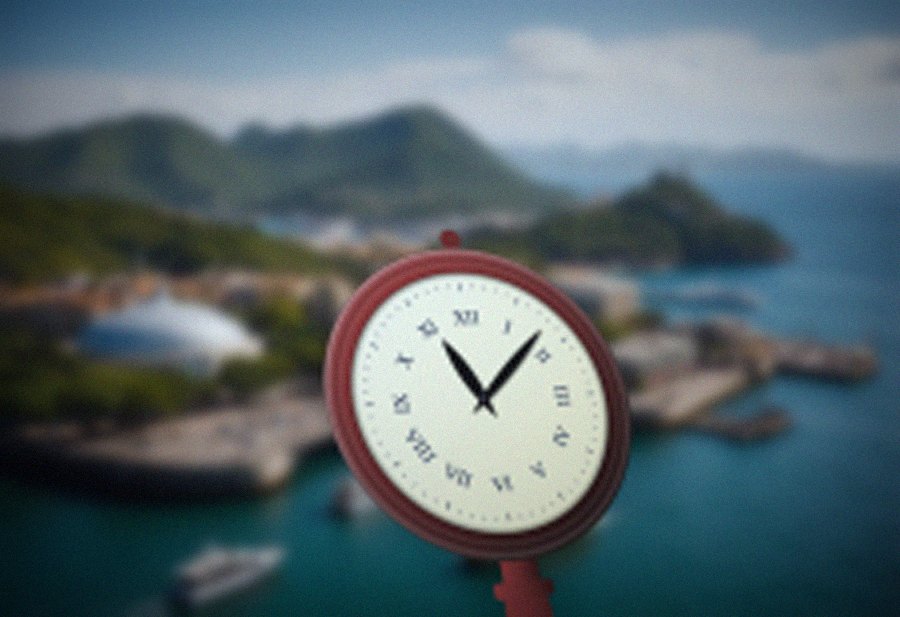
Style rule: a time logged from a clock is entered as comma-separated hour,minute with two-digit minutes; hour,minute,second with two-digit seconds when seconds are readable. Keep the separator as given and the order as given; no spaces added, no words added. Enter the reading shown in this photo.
11,08
